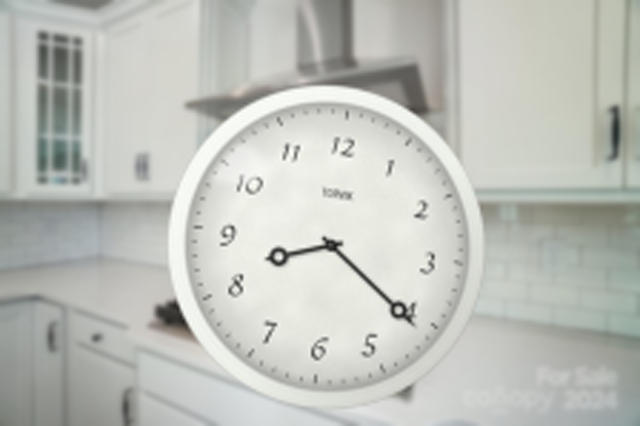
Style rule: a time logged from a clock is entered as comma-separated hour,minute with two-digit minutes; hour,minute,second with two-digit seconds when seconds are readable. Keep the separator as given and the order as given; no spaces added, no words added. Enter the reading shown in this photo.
8,21
